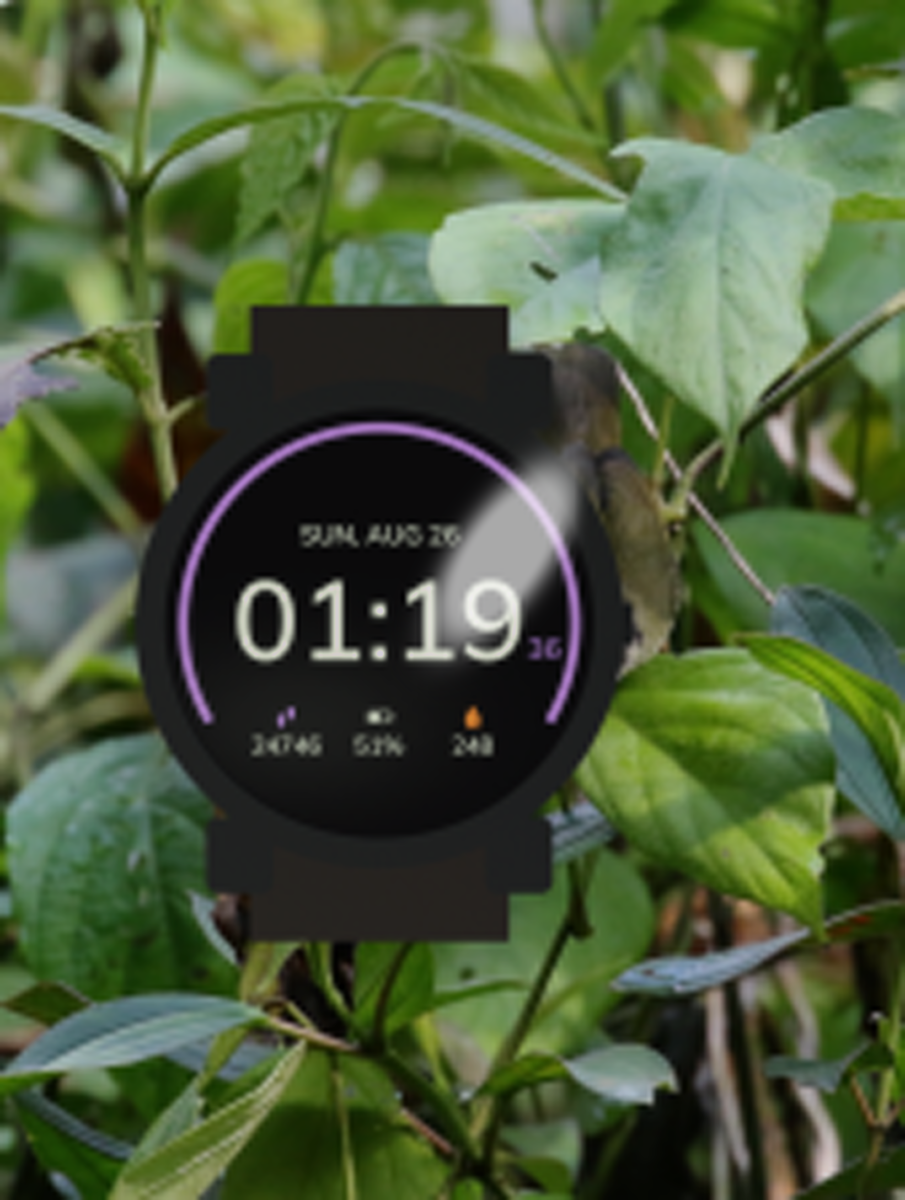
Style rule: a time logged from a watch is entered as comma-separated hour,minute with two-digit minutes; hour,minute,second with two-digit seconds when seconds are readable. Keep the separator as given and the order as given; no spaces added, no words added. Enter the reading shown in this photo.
1,19
